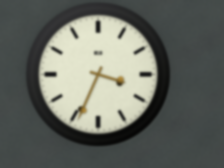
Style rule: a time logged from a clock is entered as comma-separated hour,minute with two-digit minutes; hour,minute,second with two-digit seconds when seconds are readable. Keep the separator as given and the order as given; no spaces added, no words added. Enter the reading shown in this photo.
3,34
